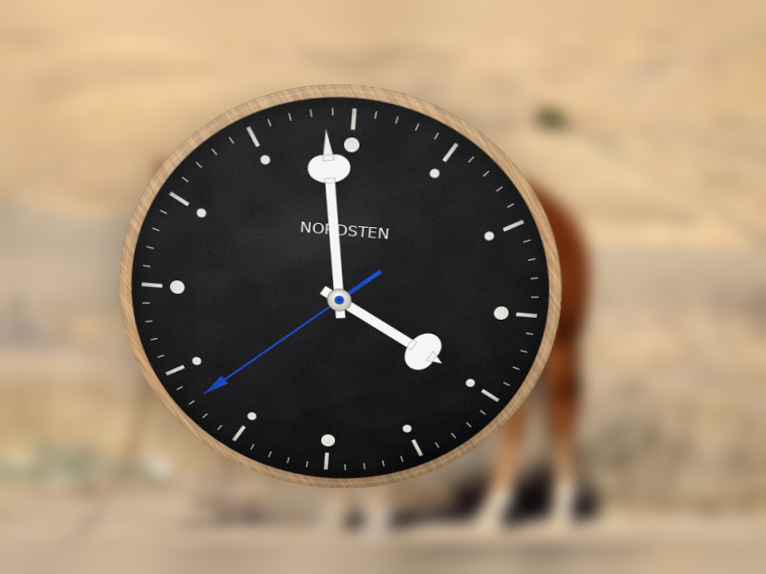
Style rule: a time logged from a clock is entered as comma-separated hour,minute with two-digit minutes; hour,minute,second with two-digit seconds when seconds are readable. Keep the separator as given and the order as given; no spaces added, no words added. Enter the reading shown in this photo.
3,58,38
